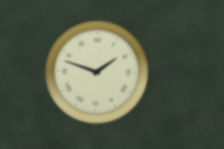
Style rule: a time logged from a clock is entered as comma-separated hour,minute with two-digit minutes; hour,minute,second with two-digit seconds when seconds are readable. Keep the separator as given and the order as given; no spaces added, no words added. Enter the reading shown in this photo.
1,48
